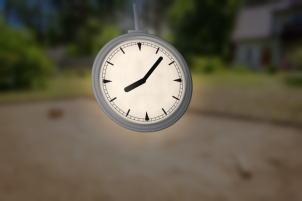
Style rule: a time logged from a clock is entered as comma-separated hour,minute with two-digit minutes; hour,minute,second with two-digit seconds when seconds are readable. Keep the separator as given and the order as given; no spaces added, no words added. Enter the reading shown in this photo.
8,07
